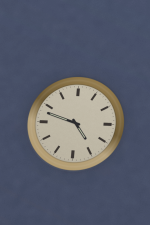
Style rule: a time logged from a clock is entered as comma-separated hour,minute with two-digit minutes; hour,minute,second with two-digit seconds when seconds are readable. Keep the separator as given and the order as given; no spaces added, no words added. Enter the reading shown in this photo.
4,48
